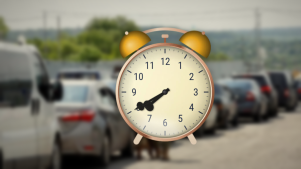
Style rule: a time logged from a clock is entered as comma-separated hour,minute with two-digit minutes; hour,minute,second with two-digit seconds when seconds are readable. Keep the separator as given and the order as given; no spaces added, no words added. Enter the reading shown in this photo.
7,40
